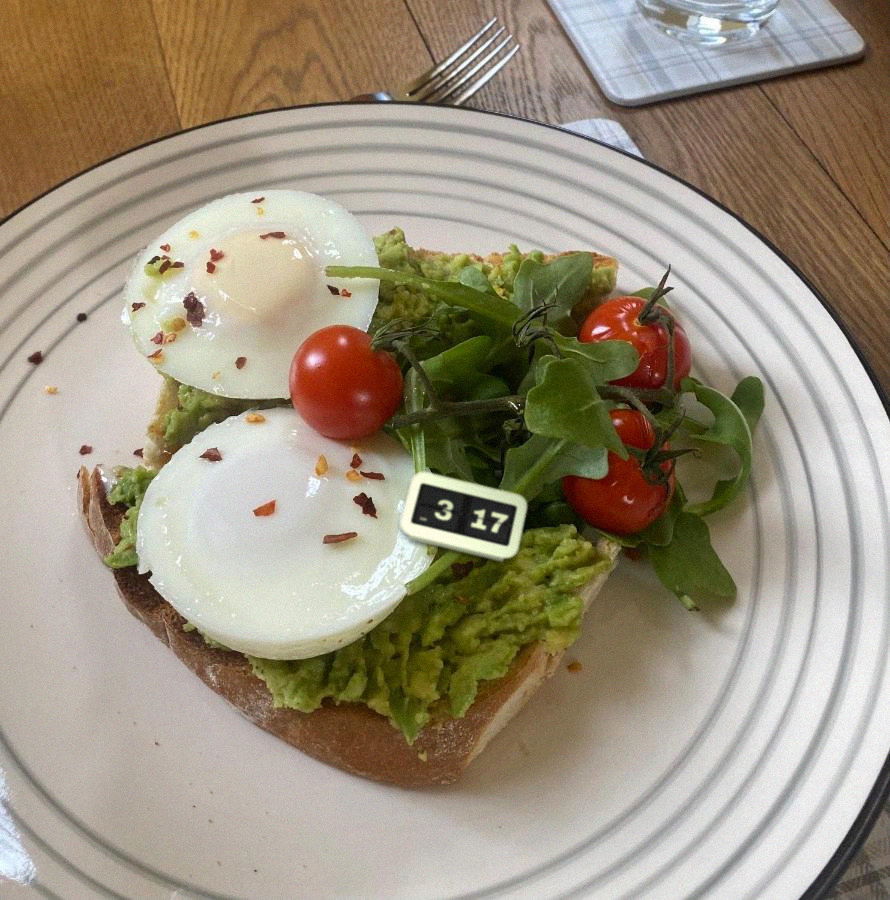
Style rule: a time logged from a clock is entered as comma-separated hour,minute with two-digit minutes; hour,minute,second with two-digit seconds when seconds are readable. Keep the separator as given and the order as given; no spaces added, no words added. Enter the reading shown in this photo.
3,17
